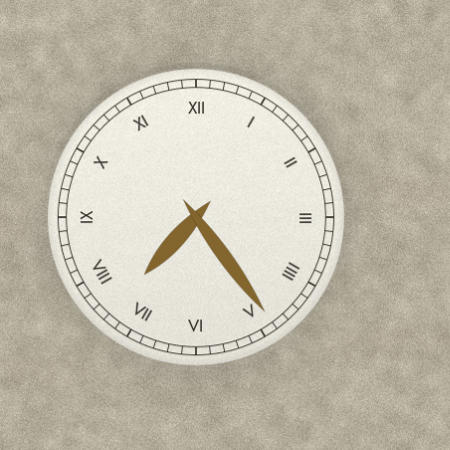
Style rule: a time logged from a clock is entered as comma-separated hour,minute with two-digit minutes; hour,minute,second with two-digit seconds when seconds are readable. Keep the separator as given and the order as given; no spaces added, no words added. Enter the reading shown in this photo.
7,24
